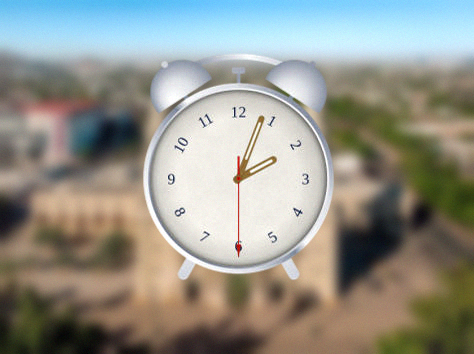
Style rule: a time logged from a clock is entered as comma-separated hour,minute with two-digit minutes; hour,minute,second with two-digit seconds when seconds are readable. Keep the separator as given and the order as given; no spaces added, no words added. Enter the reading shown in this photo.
2,03,30
